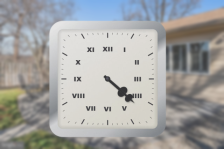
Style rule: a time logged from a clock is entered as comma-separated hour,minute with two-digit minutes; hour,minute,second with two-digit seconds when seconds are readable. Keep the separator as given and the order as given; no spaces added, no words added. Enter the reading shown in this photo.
4,22
